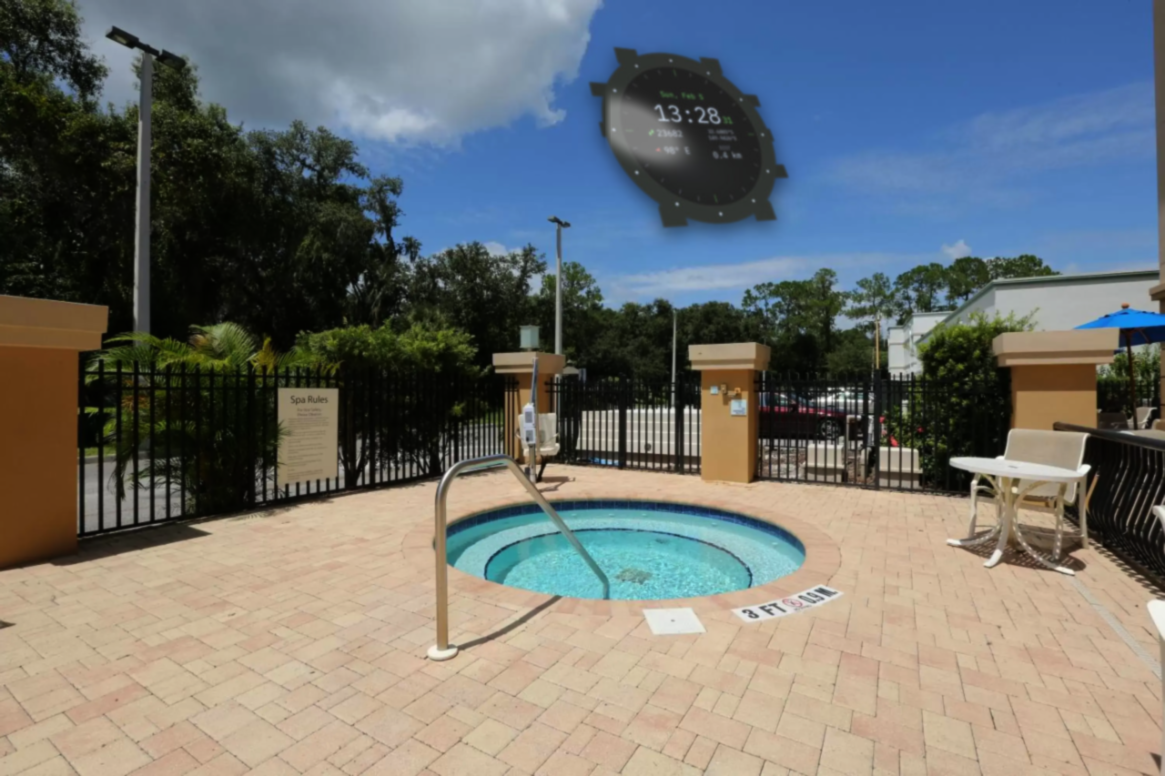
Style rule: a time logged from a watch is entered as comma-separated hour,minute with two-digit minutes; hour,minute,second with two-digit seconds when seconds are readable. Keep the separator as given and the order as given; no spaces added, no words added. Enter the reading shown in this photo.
13,28
